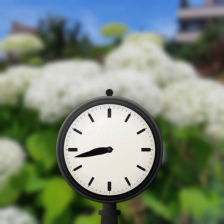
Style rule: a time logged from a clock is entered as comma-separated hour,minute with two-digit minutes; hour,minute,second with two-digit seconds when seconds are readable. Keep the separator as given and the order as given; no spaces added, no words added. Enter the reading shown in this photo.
8,43
